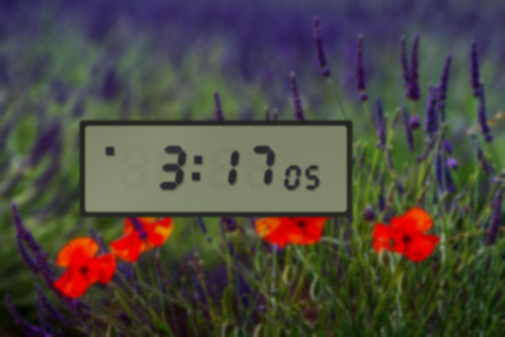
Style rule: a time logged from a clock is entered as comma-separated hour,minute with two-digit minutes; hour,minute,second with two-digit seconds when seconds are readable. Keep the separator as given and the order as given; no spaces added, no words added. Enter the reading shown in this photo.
3,17,05
